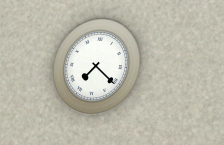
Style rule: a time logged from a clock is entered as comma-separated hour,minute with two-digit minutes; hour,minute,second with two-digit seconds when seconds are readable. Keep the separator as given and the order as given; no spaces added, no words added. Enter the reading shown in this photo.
7,21
